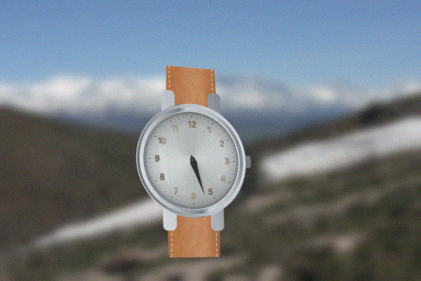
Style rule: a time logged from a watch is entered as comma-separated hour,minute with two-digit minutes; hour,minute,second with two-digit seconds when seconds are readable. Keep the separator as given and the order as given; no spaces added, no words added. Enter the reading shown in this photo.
5,27
